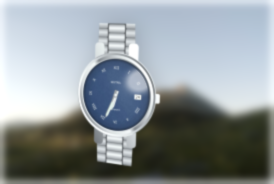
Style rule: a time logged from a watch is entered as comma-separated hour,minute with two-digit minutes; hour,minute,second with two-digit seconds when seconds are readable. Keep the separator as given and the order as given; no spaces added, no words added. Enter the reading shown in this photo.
6,34
